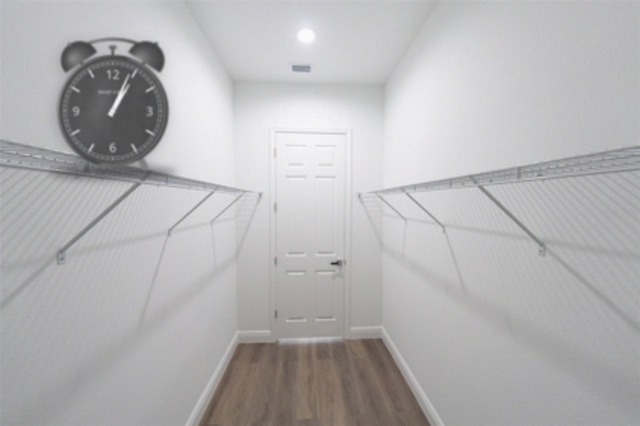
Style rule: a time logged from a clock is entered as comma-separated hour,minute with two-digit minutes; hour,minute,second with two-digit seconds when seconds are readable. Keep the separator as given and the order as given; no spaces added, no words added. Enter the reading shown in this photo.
1,04
